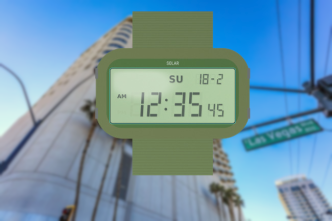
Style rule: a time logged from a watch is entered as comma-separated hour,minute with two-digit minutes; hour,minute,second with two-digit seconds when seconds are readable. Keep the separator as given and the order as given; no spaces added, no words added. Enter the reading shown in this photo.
12,35,45
